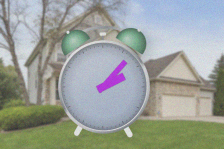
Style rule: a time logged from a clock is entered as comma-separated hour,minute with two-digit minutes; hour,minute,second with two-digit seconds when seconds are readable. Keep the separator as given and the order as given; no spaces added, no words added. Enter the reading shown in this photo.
2,07
